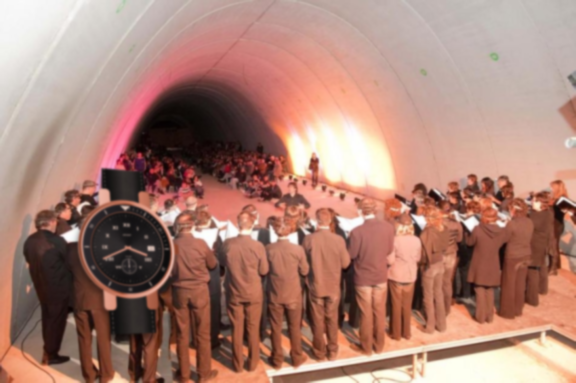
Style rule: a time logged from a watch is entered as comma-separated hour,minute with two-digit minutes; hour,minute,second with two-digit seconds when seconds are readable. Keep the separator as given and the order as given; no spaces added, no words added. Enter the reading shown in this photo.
3,41
